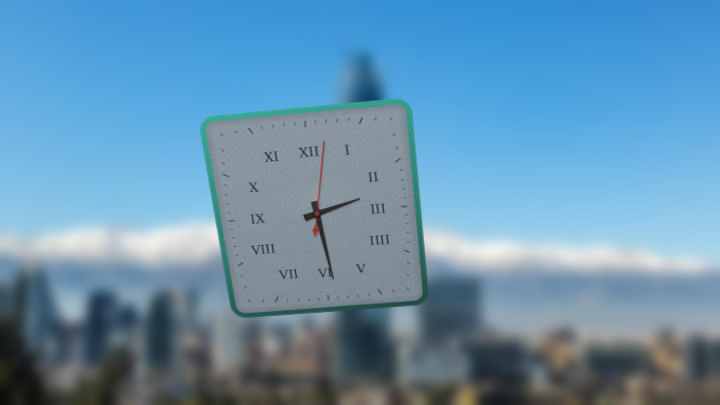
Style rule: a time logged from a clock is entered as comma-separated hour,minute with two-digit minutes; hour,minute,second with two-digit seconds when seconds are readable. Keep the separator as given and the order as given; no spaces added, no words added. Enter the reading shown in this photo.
2,29,02
